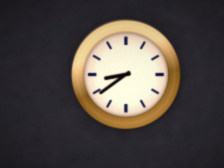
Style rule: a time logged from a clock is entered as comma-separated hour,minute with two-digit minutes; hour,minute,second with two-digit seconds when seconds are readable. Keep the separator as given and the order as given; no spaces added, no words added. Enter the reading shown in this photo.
8,39
